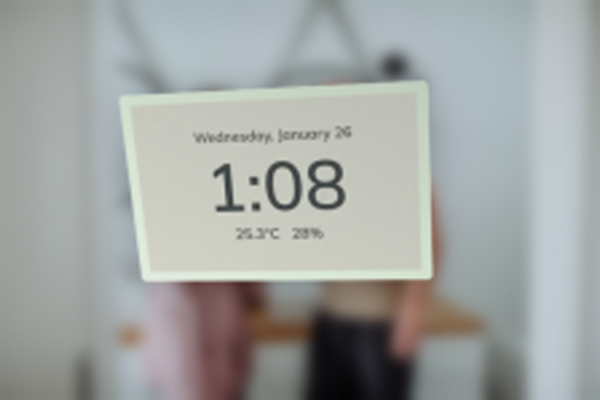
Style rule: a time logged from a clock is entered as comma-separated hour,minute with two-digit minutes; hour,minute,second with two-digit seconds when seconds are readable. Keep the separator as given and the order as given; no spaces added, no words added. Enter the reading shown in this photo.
1,08
